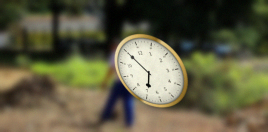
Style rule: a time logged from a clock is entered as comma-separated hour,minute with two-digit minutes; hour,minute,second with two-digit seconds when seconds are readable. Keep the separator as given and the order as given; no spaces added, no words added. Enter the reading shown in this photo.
6,55
